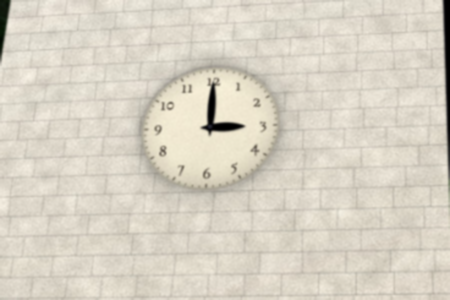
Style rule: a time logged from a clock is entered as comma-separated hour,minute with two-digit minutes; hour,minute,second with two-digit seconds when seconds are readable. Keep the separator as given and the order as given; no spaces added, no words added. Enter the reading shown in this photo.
3,00
